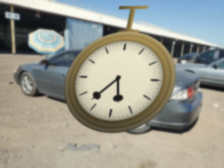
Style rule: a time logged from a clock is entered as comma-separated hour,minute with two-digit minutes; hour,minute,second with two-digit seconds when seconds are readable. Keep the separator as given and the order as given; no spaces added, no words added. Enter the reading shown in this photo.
5,37
